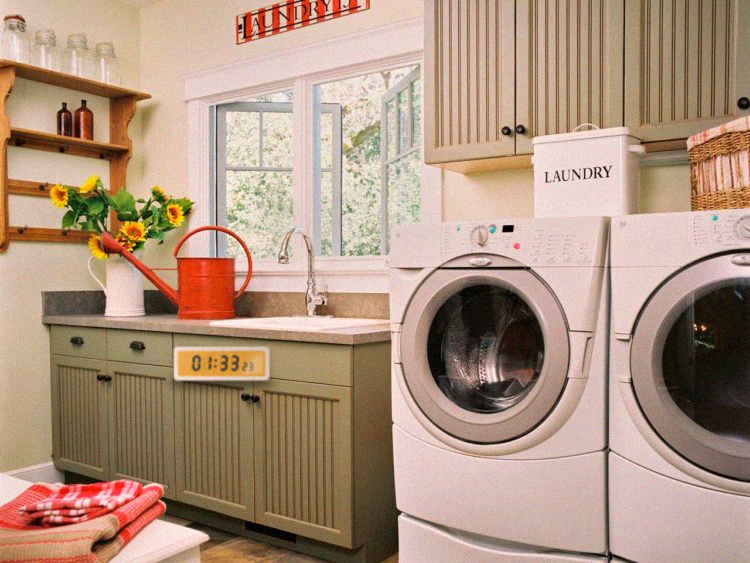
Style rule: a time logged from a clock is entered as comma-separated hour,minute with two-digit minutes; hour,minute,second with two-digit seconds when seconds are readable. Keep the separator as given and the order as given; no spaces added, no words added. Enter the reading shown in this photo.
1,33
